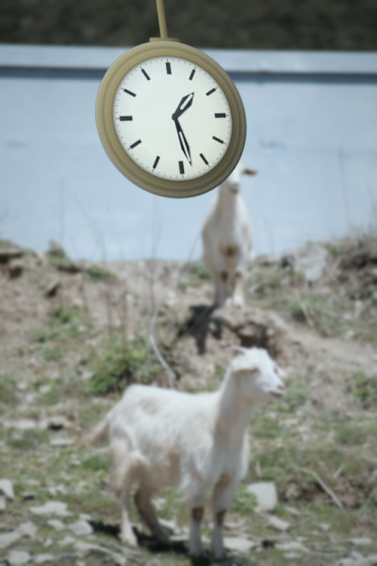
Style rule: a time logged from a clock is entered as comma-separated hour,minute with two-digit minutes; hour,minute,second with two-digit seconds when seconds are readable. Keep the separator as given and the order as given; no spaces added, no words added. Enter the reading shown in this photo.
1,28
